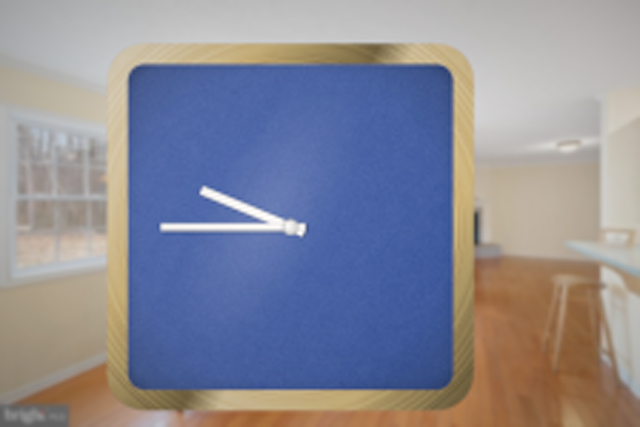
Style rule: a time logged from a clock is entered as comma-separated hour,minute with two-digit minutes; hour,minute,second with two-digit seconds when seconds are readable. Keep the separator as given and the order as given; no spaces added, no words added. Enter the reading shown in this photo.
9,45
